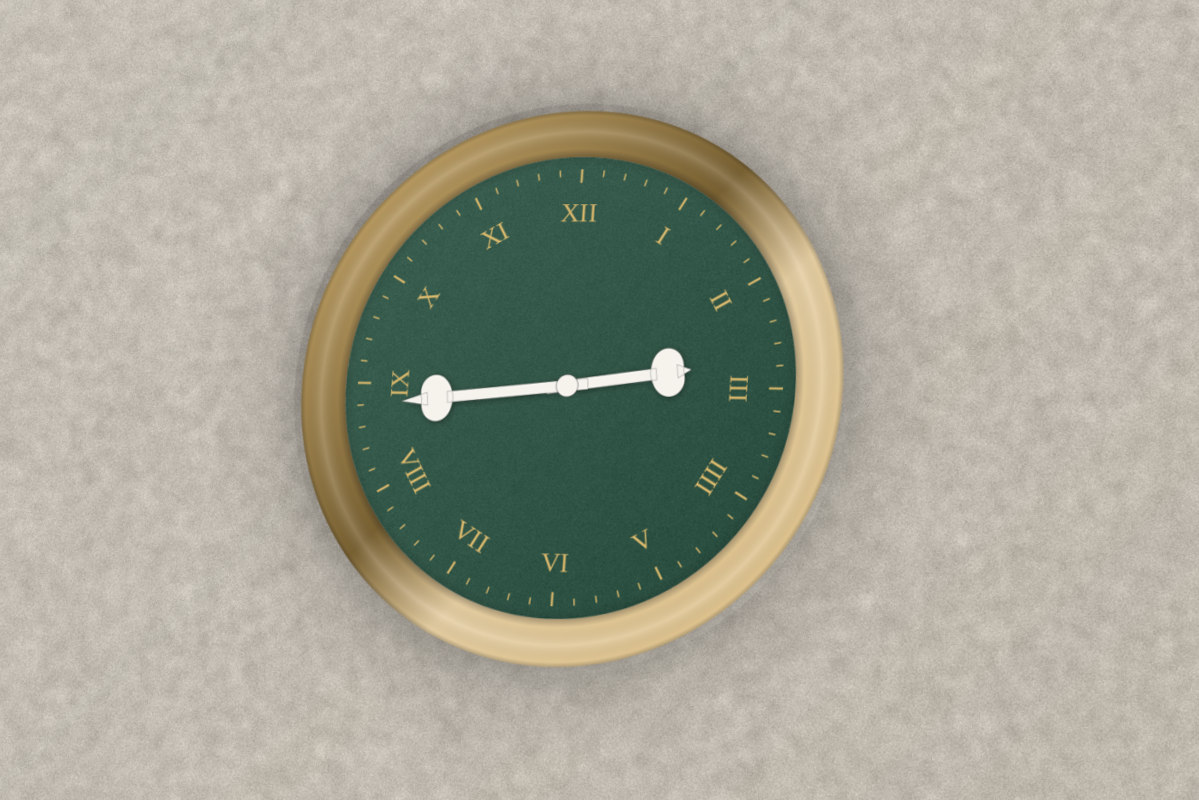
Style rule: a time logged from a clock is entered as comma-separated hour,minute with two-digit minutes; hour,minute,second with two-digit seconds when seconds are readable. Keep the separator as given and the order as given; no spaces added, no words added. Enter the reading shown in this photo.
2,44
